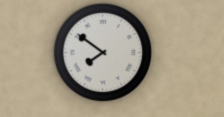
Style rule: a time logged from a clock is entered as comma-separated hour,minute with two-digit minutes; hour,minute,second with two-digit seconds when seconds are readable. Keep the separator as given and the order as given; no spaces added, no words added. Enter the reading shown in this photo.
7,51
